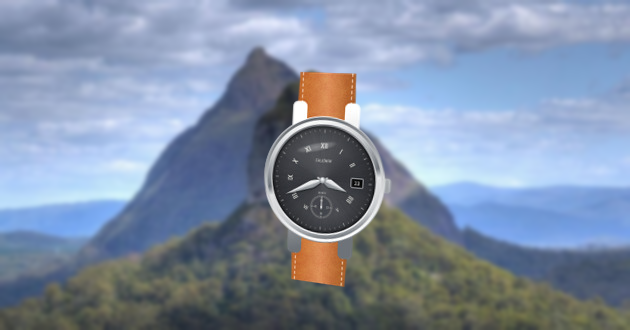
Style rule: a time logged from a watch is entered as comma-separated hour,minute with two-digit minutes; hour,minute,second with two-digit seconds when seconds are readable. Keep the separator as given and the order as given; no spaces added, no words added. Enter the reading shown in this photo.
3,41
